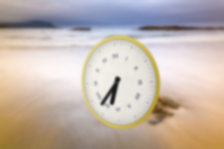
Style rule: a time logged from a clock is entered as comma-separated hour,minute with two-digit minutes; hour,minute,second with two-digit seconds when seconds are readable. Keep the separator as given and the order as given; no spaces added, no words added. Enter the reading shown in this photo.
6,37
